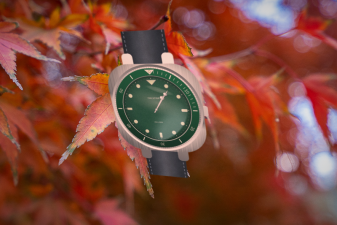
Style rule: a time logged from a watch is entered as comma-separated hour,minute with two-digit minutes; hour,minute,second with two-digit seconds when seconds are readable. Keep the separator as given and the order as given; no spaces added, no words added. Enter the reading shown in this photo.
1,06
